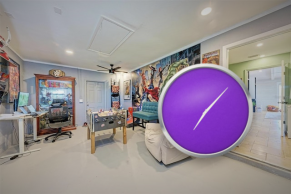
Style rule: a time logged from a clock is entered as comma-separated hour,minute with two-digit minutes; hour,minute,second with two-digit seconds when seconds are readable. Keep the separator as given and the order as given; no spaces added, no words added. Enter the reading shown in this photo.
7,07
